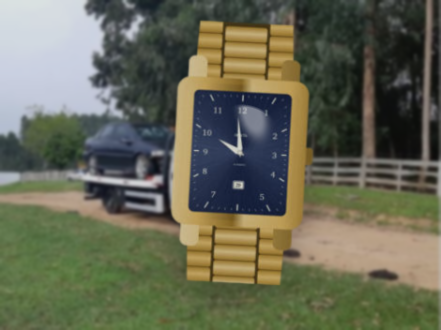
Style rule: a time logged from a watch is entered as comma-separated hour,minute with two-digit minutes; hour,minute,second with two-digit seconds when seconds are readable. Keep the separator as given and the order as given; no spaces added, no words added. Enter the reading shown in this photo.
9,59
